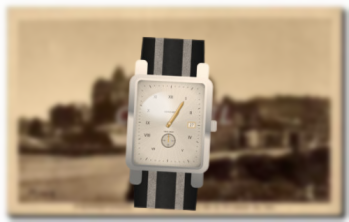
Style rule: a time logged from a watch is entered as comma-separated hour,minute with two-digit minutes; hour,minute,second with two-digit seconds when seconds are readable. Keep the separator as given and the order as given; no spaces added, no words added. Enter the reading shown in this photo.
1,05
